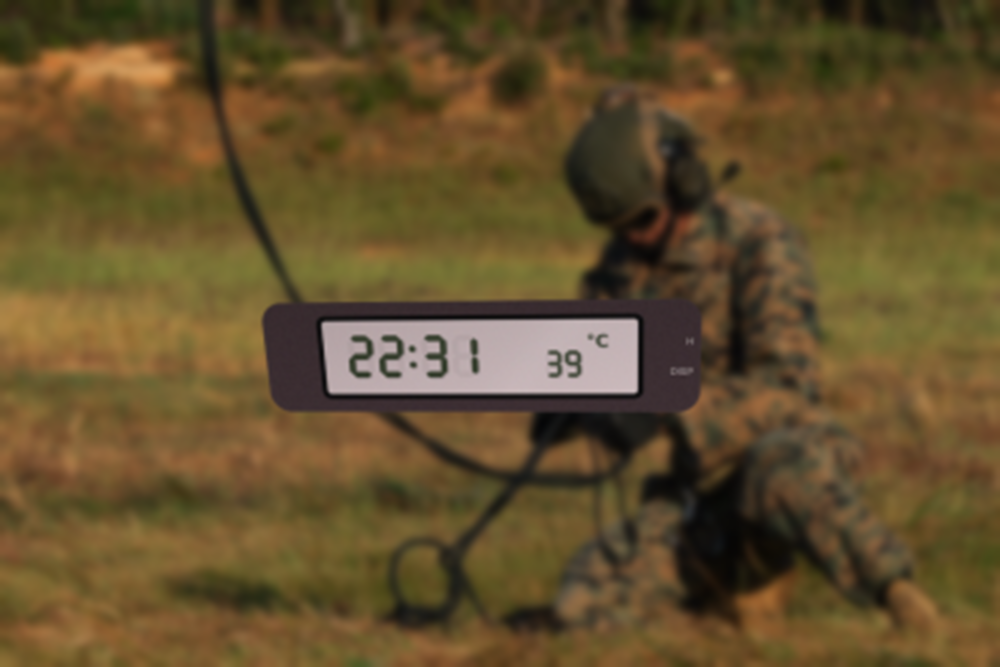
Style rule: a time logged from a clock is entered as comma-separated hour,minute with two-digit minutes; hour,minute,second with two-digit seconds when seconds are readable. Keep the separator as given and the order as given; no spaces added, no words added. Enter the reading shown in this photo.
22,31
